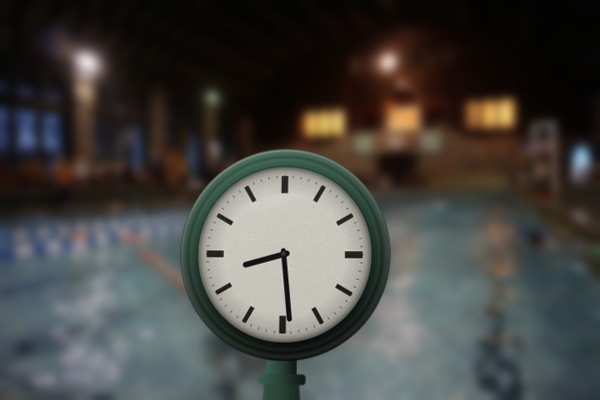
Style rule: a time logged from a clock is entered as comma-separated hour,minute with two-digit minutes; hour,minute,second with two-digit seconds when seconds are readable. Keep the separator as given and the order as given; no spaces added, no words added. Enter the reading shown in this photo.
8,29
